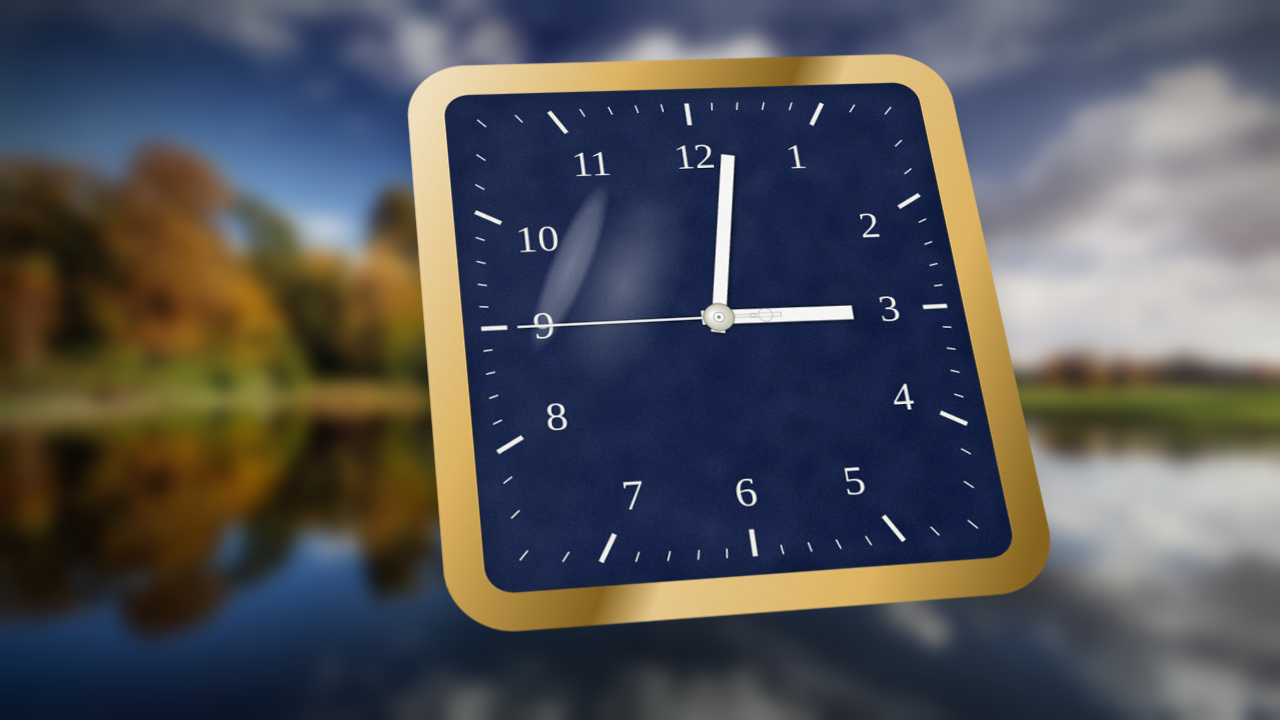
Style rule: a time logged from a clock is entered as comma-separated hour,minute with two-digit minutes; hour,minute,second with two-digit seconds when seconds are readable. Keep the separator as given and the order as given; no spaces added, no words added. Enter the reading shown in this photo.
3,01,45
